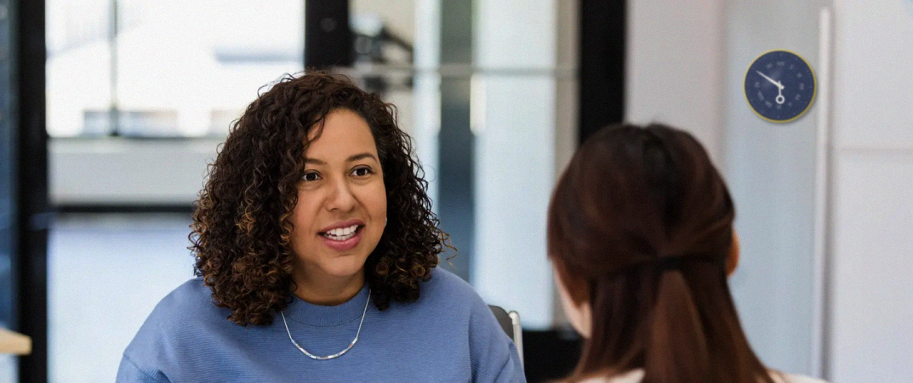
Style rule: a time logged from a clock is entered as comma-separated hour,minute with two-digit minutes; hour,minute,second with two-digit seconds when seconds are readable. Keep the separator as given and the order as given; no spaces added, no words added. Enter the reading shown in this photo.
5,50
